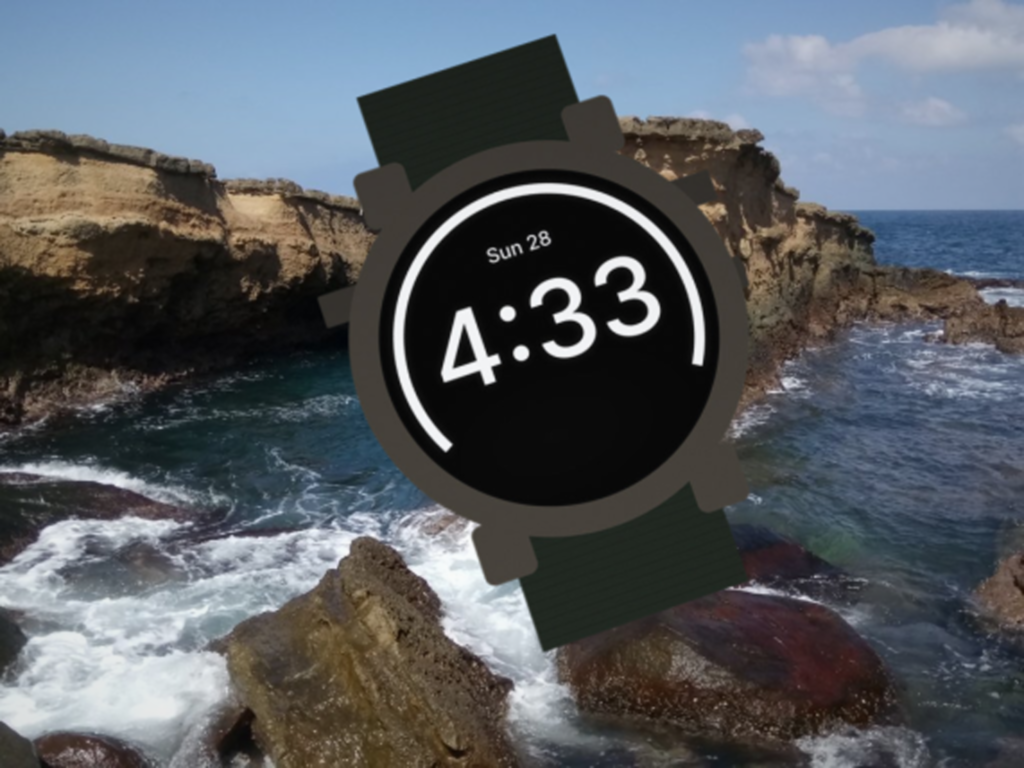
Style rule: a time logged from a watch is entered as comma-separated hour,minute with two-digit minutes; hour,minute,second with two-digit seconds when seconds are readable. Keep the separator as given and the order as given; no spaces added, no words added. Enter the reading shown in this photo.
4,33
